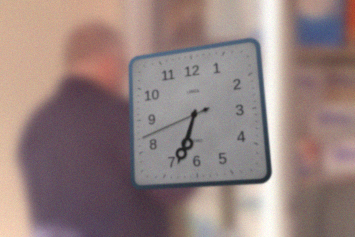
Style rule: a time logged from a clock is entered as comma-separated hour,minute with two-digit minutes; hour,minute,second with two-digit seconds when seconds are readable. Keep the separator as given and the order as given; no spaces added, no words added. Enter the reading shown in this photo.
6,33,42
